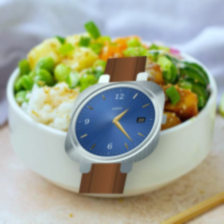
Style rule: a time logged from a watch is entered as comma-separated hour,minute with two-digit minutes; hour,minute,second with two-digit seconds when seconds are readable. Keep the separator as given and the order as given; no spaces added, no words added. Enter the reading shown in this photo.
1,23
